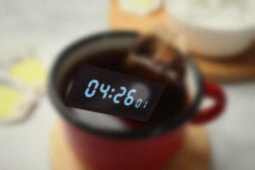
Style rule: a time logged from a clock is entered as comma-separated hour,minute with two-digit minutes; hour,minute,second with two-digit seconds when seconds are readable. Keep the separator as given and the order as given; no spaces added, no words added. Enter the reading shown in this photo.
4,26,01
